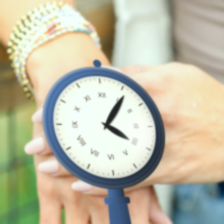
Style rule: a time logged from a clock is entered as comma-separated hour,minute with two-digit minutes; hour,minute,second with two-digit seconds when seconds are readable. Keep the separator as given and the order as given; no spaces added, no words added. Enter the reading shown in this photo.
4,06
